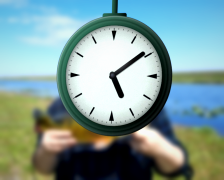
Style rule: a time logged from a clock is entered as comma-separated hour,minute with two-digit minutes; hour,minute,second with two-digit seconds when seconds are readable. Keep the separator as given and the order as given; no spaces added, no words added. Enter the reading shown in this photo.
5,09
